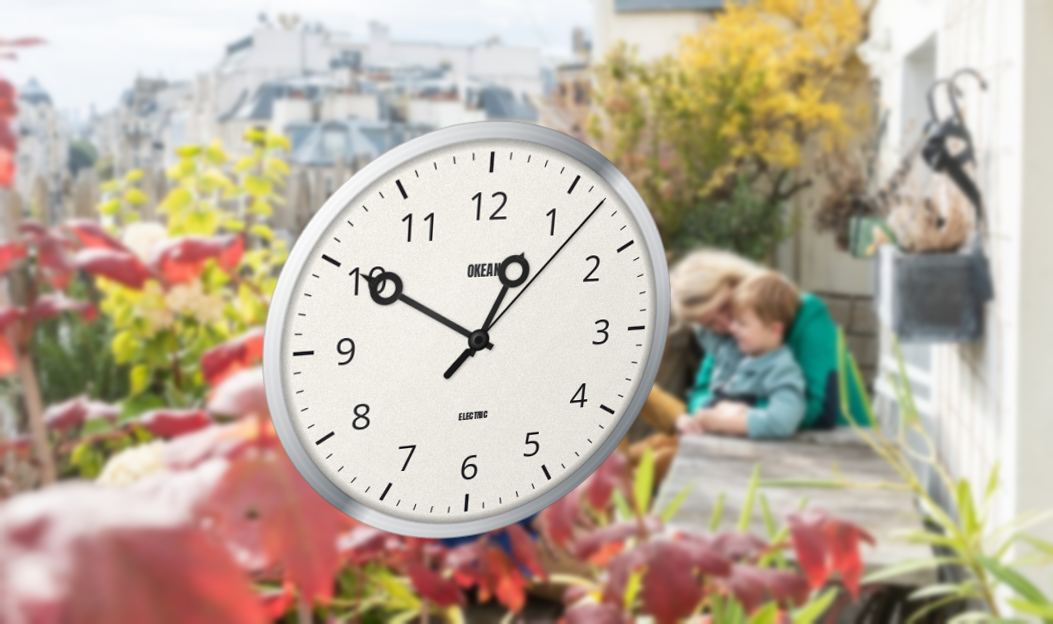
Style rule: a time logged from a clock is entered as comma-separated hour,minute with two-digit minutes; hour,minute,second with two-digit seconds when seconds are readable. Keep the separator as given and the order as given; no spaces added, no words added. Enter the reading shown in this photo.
12,50,07
